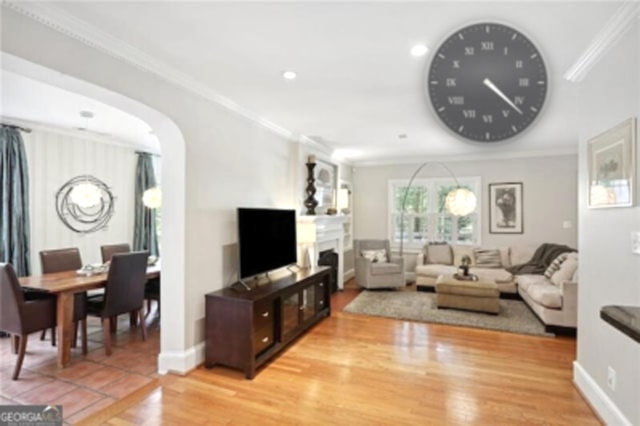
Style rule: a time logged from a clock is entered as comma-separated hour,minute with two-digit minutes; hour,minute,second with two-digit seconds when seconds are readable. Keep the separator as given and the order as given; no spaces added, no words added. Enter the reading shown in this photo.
4,22
